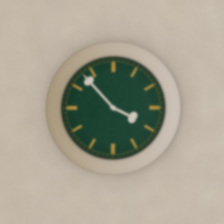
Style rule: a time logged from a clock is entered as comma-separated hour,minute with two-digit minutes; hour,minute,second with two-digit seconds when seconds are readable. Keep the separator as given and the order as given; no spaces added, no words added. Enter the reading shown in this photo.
3,53
